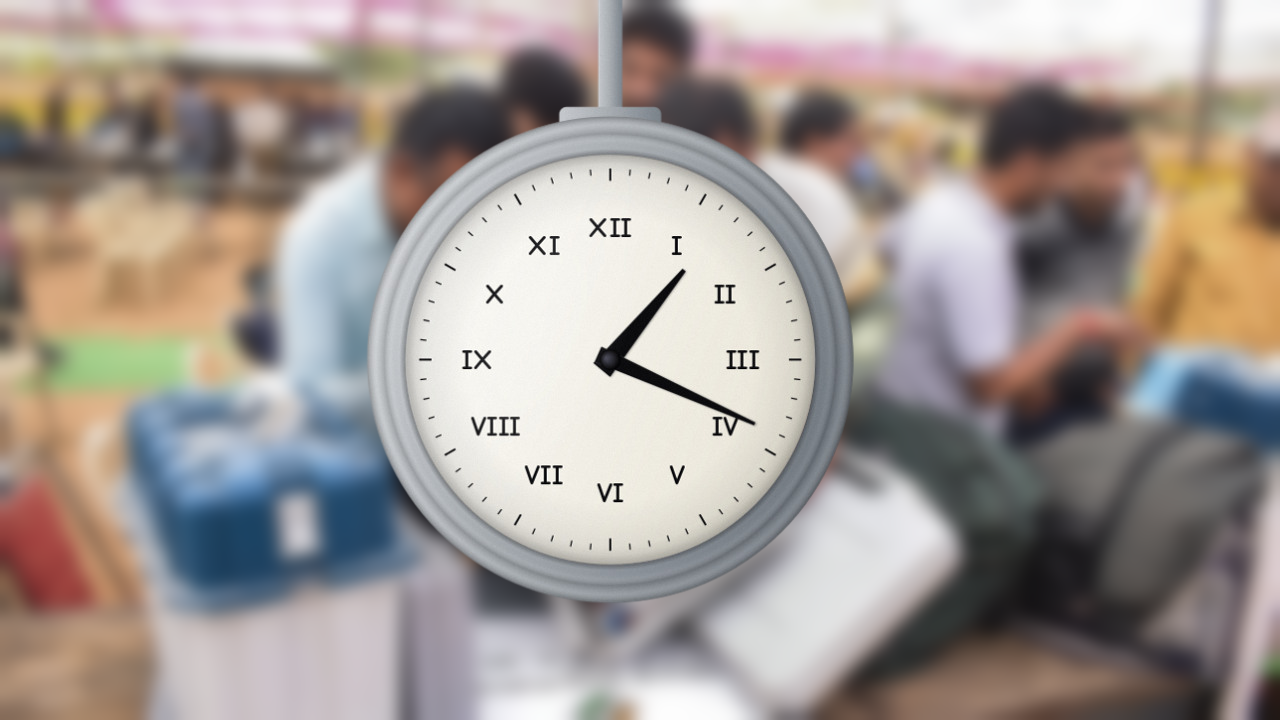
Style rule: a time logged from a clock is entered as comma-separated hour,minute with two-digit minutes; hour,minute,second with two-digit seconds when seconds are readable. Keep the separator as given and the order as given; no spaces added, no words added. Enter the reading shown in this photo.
1,19
